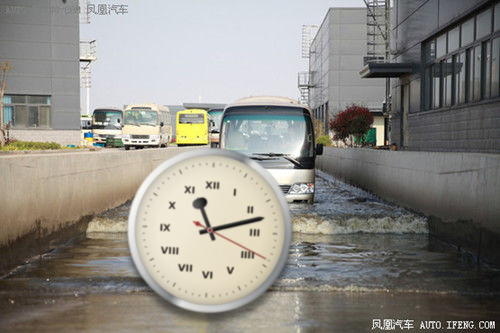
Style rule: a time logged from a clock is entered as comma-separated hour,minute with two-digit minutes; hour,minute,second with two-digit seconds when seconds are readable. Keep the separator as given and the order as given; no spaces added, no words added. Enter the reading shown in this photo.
11,12,19
